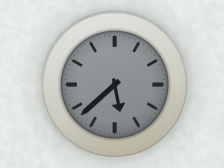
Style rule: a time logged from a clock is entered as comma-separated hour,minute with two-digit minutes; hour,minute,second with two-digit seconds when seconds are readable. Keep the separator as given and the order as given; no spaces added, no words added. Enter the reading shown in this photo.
5,38
